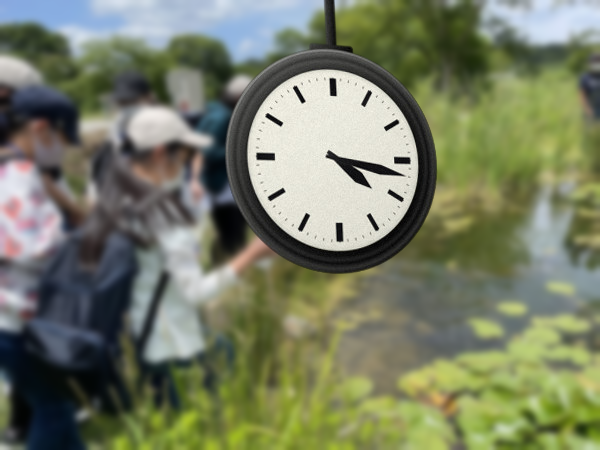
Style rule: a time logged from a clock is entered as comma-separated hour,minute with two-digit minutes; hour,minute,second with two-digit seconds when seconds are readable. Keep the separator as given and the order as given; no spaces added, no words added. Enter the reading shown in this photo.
4,17
